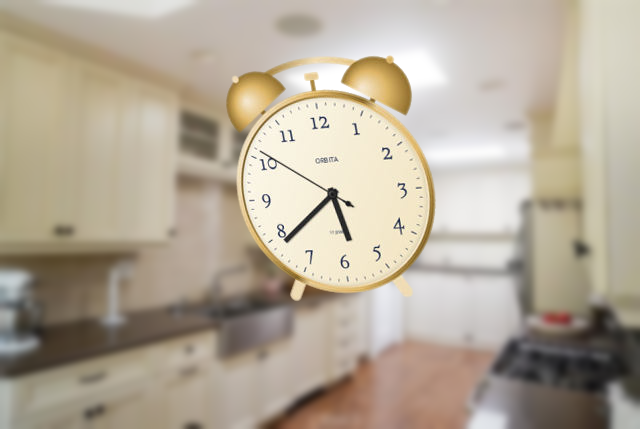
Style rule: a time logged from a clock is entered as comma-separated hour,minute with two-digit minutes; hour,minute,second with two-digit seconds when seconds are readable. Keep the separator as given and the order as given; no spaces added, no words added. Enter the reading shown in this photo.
5,38,51
